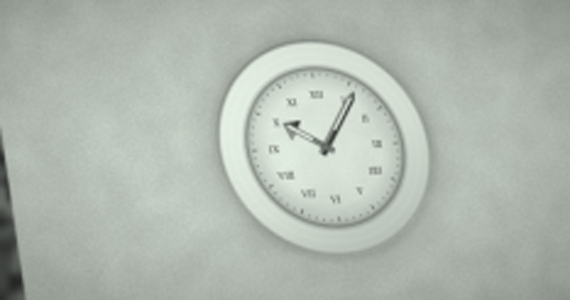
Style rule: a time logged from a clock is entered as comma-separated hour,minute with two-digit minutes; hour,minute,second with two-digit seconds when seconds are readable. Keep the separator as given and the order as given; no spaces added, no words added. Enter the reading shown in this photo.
10,06
